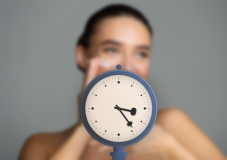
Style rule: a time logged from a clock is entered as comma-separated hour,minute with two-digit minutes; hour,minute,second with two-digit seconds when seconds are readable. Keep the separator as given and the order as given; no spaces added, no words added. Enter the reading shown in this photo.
3,24
